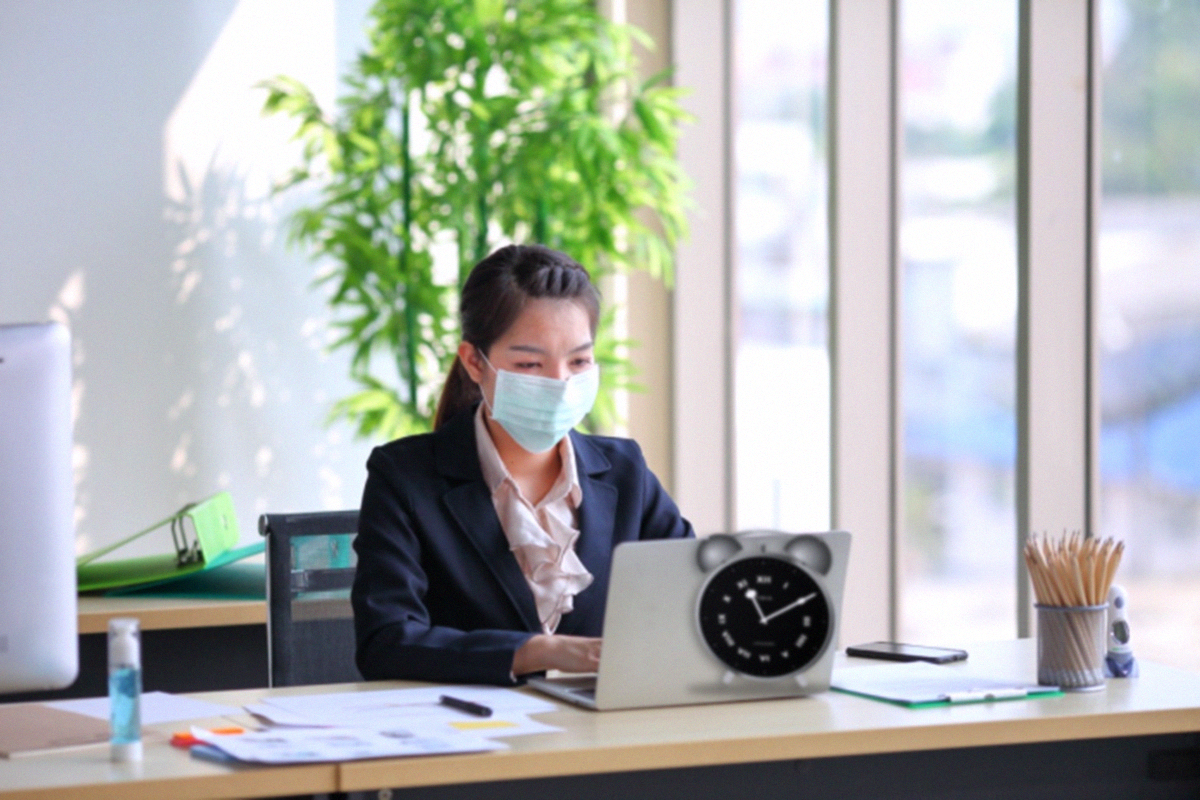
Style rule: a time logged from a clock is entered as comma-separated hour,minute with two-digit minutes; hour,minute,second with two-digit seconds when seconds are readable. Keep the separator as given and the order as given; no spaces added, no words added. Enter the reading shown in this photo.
11,10
